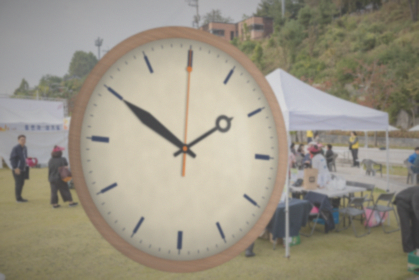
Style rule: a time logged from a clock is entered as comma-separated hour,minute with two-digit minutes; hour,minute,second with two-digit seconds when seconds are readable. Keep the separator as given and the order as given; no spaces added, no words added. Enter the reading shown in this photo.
1,50,00
